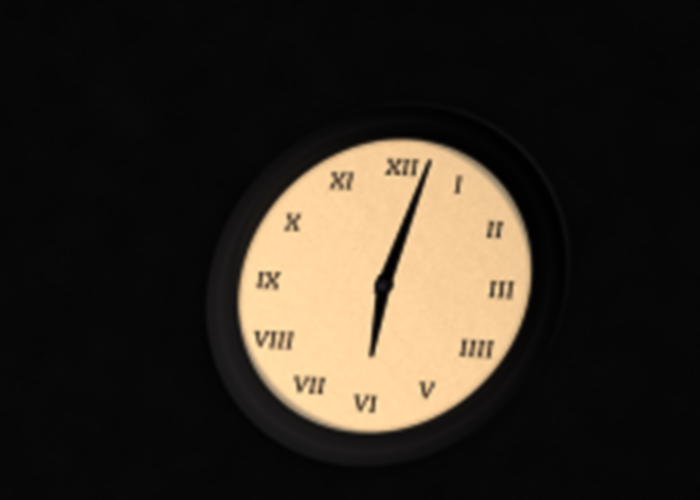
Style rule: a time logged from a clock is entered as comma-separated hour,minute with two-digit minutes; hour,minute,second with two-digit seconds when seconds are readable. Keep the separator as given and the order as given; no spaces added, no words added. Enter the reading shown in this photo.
6,02
